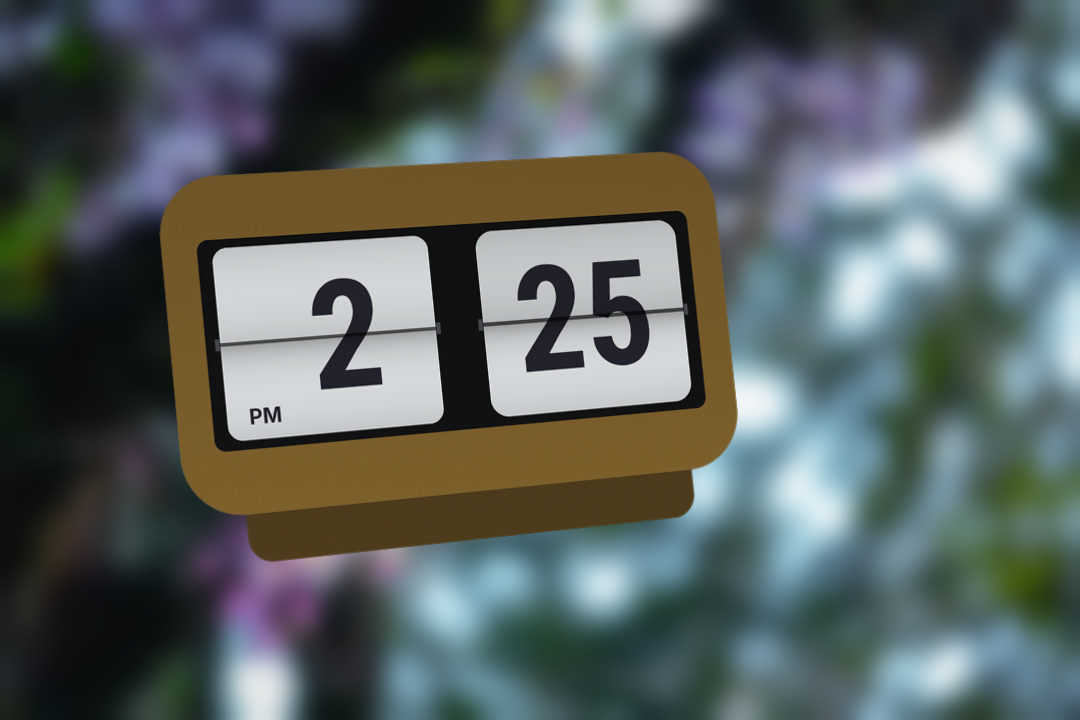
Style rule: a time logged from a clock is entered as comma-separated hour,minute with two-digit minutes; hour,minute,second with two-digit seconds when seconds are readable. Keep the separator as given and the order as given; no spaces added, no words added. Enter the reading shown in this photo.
2,25
